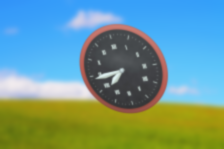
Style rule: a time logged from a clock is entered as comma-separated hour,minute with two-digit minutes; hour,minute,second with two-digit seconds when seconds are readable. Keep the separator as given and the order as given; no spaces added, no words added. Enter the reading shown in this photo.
7,44
